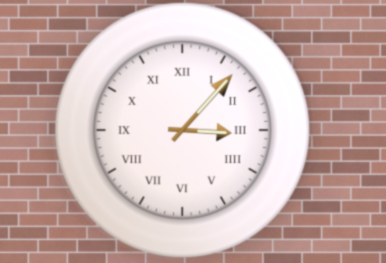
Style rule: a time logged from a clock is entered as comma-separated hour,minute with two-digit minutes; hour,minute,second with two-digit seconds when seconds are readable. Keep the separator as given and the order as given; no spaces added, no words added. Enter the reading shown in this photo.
3,07
